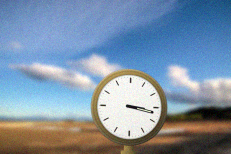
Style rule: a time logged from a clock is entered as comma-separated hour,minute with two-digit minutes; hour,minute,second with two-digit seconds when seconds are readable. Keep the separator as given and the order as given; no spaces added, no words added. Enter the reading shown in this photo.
3,17
